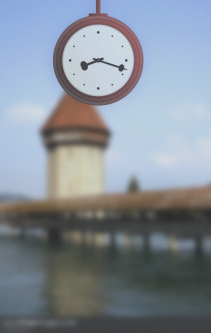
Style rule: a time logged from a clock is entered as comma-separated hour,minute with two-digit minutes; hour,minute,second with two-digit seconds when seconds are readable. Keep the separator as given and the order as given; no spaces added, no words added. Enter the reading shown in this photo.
8,18
